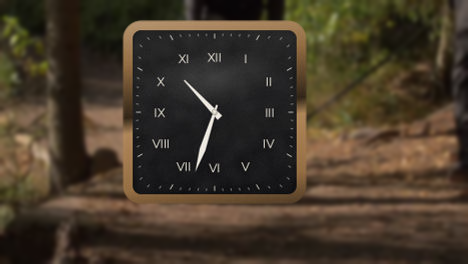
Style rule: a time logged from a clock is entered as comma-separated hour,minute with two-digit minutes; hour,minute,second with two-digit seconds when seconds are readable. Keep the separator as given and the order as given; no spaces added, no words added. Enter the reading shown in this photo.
10,33
